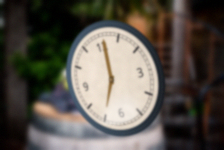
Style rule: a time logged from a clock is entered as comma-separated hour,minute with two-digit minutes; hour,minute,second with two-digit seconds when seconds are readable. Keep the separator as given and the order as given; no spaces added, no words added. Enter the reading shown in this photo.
7,01
